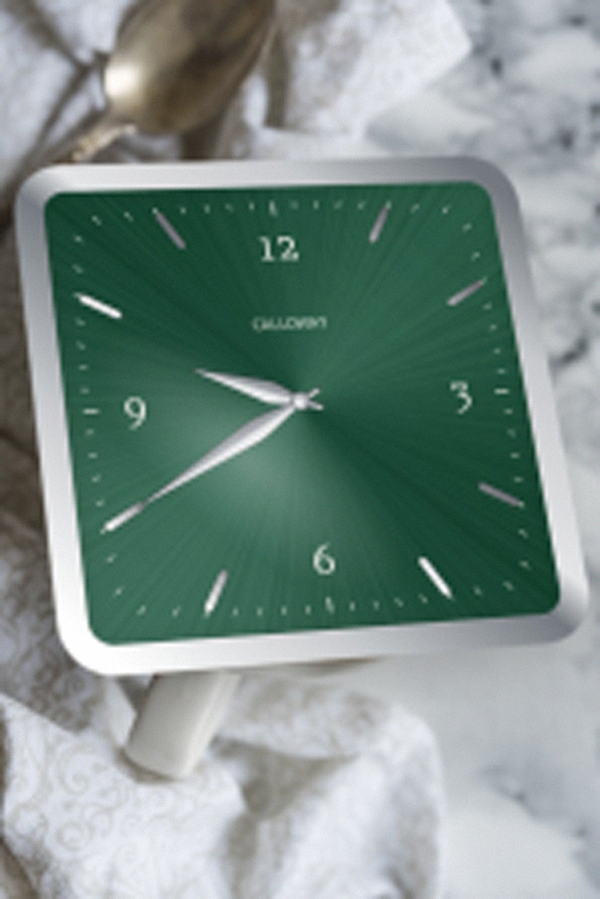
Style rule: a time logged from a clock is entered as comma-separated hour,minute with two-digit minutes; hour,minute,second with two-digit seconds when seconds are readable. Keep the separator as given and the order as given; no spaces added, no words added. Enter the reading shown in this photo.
9,40
